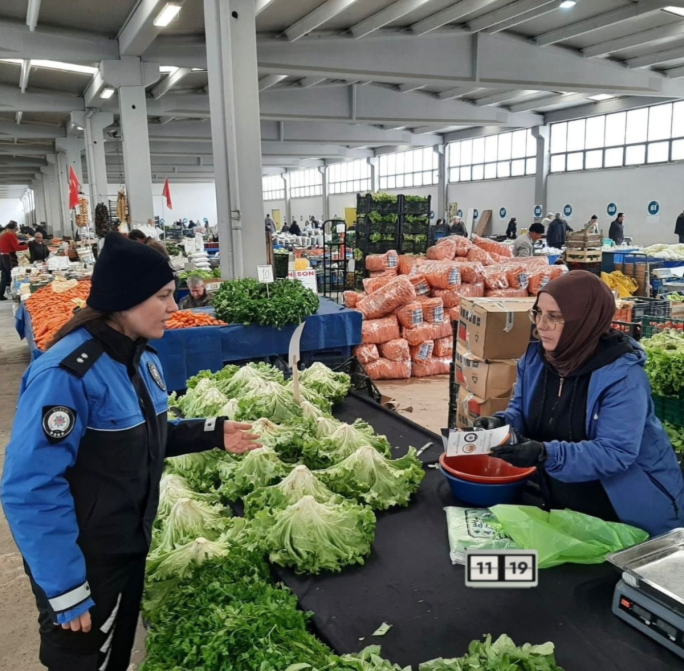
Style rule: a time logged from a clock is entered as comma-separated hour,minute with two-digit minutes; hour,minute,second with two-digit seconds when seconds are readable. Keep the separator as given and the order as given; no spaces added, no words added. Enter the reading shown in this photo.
11,19
